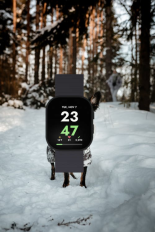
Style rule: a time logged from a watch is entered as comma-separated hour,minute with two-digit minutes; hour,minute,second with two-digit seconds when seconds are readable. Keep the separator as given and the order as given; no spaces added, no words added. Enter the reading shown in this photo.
23,47
